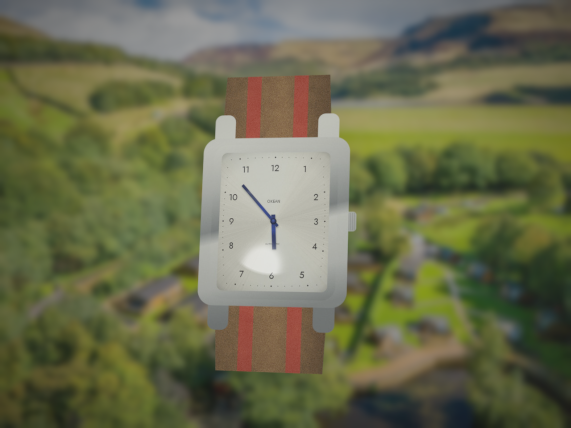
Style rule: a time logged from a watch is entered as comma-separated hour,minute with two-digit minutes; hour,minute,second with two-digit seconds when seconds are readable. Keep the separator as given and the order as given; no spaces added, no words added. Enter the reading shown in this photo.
5,53
